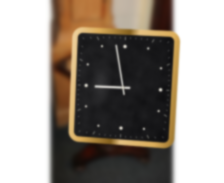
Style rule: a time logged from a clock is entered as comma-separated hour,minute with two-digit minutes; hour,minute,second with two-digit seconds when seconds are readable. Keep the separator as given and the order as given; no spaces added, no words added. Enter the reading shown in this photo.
8,58
